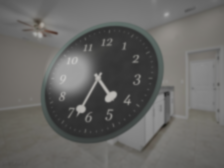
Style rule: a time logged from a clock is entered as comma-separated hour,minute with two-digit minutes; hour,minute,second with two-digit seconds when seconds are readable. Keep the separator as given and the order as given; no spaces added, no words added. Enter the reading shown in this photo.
4,33
